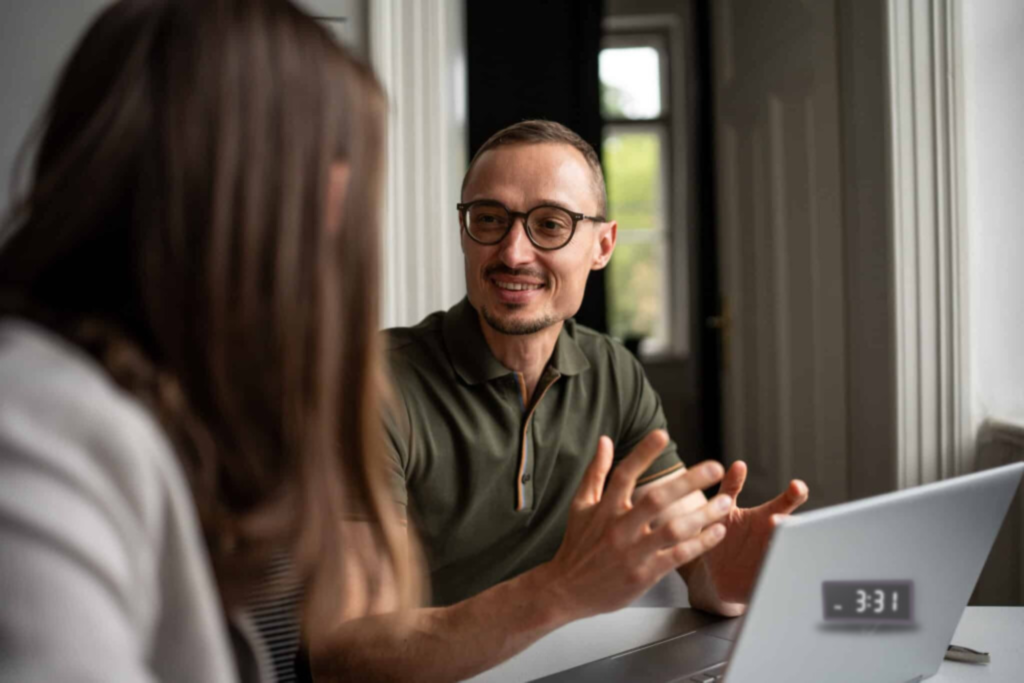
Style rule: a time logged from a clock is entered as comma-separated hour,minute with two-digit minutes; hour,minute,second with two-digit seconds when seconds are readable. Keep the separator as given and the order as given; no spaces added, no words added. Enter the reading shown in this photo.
3,31
